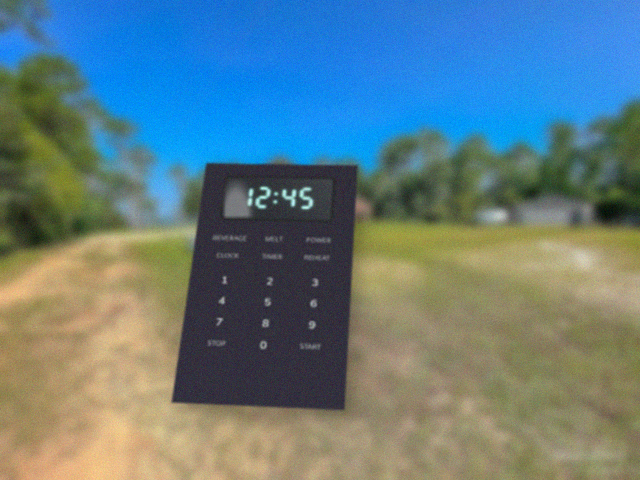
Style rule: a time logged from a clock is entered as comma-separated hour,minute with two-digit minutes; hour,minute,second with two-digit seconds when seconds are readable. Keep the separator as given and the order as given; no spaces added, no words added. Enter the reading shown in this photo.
12,45
